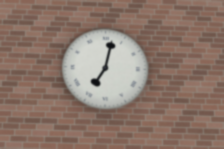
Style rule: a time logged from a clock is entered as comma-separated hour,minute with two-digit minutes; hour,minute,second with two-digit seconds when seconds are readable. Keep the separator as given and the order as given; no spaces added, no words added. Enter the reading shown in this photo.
7,02
